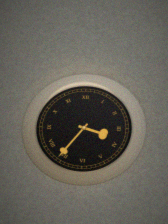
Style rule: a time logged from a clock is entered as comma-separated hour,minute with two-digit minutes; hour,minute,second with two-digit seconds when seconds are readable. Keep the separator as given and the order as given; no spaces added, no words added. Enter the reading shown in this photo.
3,36
